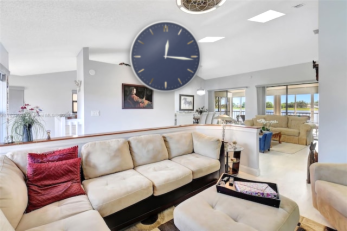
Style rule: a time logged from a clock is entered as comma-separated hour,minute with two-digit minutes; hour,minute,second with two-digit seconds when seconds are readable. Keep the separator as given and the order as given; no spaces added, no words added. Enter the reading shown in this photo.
12,16
